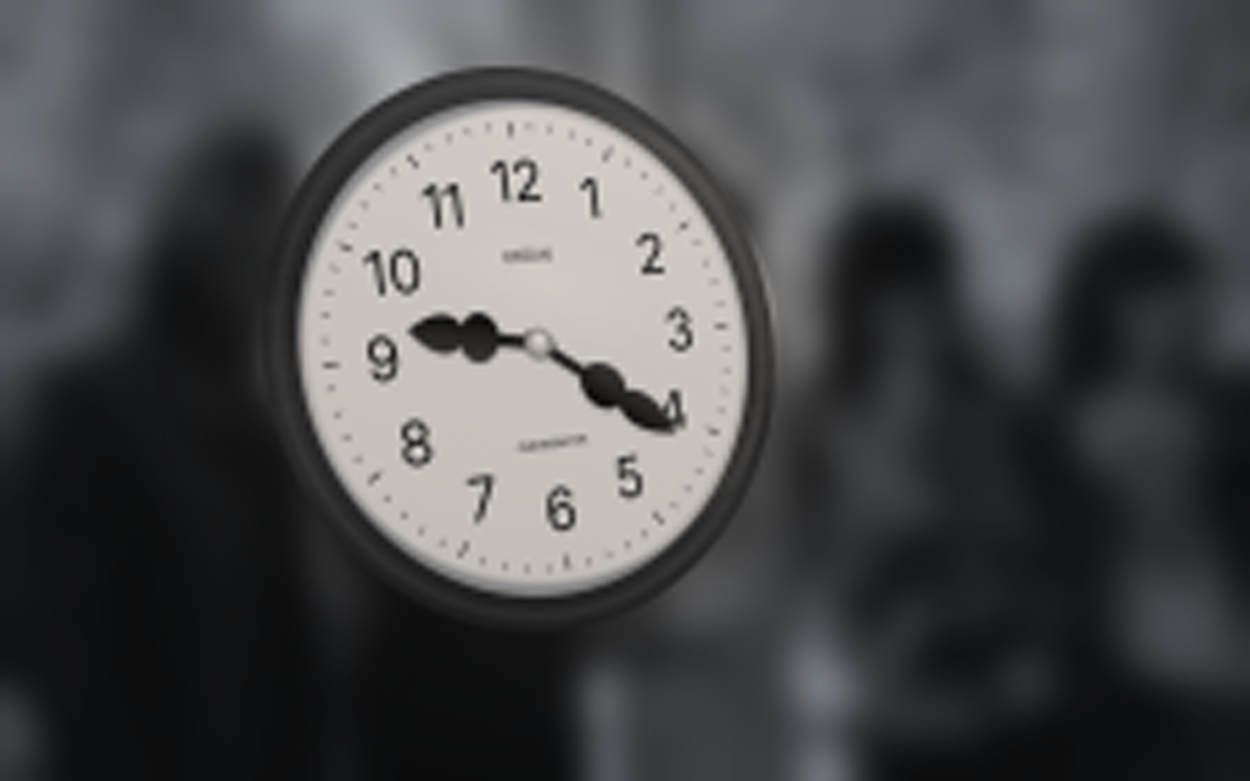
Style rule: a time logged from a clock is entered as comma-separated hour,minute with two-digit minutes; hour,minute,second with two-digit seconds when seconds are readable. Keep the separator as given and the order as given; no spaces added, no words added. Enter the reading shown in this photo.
9,21
